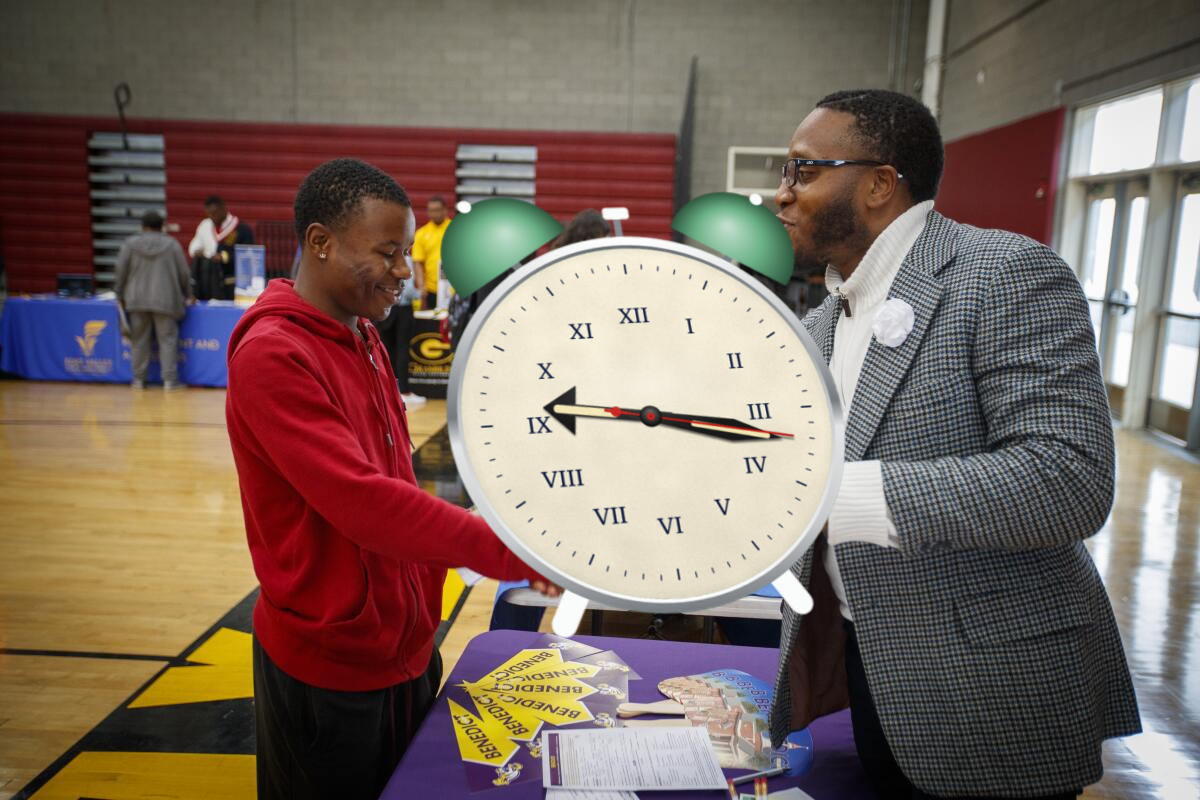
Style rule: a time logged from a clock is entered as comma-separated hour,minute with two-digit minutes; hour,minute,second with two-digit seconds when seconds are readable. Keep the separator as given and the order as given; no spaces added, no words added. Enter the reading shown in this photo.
9,17,17
